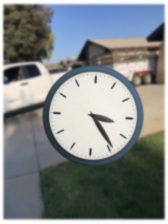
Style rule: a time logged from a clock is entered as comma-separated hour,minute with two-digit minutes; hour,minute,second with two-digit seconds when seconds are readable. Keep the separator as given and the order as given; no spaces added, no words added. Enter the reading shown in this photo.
3,24
